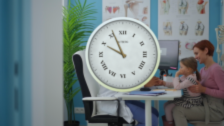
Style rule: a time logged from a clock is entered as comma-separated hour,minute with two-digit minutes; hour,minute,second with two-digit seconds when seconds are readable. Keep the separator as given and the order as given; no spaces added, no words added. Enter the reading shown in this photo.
9,56
